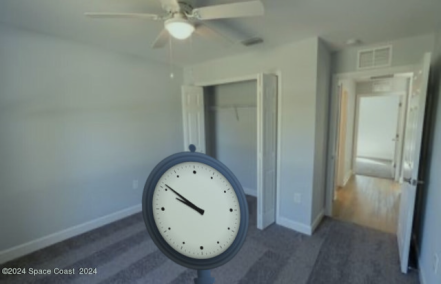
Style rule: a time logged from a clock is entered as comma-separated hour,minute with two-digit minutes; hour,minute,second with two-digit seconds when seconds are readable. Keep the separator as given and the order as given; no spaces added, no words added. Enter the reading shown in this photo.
9,51
